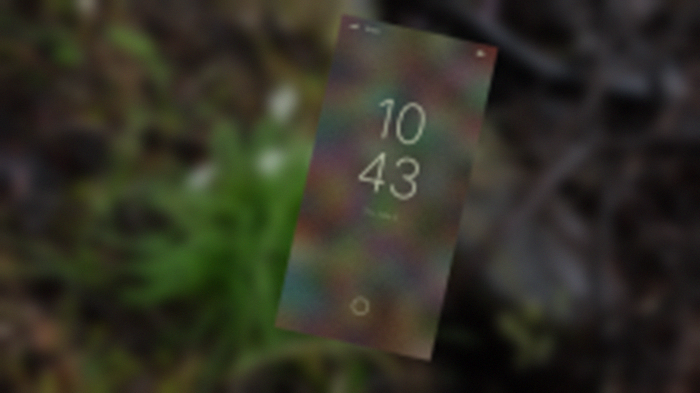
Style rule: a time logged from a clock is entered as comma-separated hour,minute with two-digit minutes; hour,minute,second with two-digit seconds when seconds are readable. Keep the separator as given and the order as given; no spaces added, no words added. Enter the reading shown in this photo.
10,43
